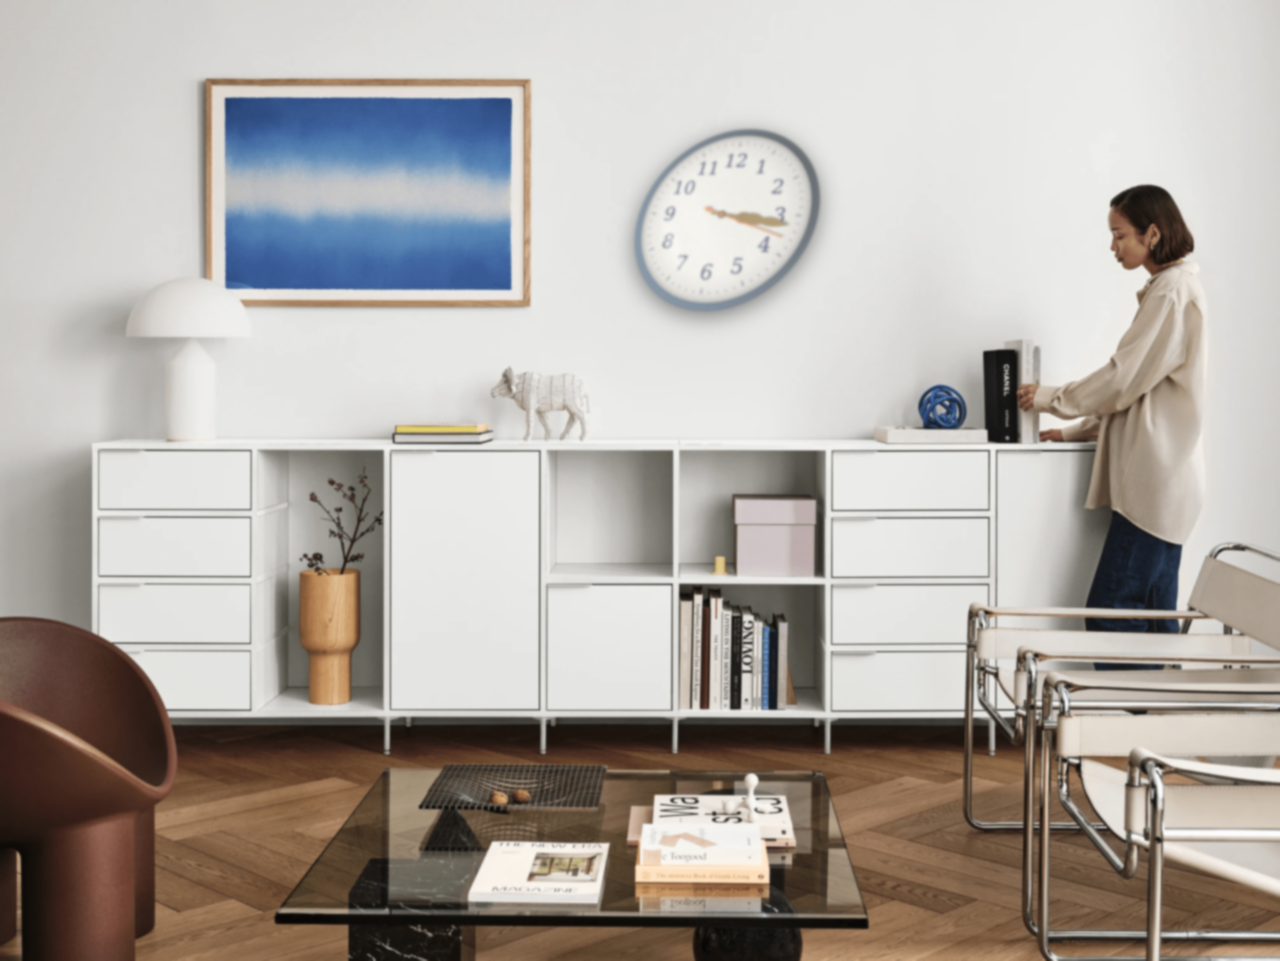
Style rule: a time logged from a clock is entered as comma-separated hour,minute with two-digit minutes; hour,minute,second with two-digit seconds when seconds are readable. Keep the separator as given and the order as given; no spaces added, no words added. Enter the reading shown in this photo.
3,16,18
